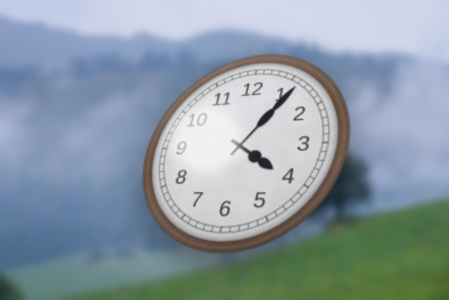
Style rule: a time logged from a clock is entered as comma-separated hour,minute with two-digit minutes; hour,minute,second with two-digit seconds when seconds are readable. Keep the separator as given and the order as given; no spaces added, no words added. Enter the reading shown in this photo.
4,06
